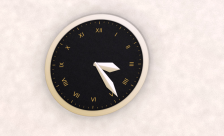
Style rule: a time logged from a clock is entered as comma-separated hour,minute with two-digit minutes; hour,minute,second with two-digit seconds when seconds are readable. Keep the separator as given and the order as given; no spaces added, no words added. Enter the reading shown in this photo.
3,24
